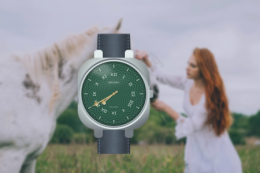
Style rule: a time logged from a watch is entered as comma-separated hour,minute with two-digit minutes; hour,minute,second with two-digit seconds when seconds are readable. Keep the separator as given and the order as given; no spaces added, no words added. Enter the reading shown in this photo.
7,40
